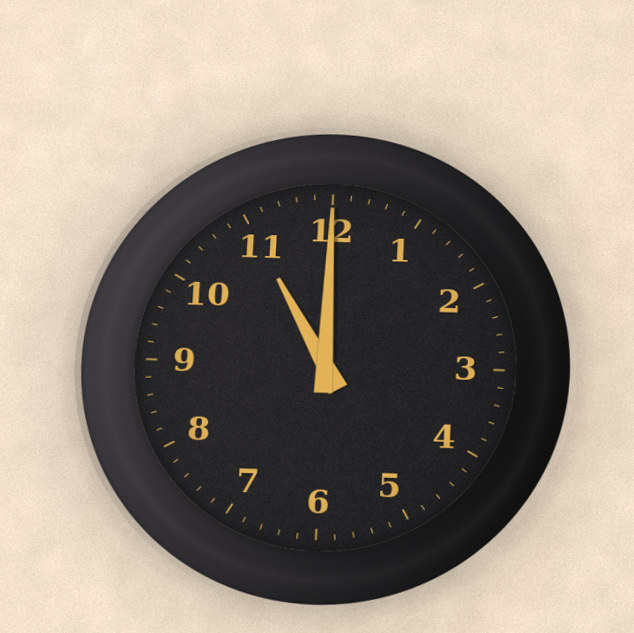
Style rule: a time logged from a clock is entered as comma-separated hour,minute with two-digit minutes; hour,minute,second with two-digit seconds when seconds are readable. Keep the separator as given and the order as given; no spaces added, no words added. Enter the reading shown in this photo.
11,00
